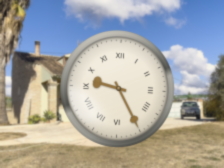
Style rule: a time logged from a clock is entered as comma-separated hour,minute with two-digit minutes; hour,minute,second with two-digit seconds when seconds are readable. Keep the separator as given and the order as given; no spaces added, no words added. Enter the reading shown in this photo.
9,25
